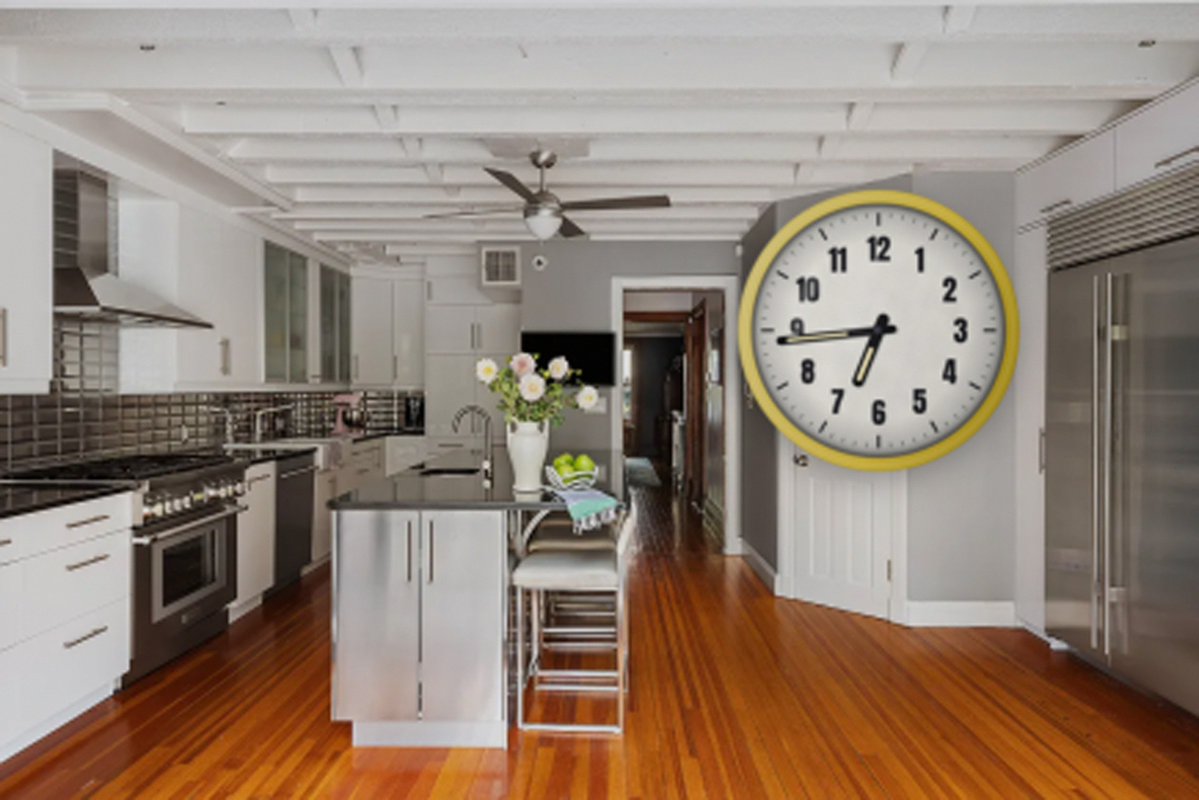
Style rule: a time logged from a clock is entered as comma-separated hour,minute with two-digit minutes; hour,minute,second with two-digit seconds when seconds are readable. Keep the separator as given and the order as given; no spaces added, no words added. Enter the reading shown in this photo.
6,44
